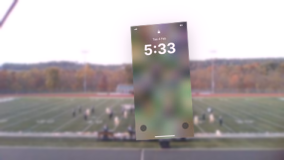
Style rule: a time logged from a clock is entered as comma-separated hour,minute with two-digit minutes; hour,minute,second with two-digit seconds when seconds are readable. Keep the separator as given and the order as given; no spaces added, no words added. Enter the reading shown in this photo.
5,33
